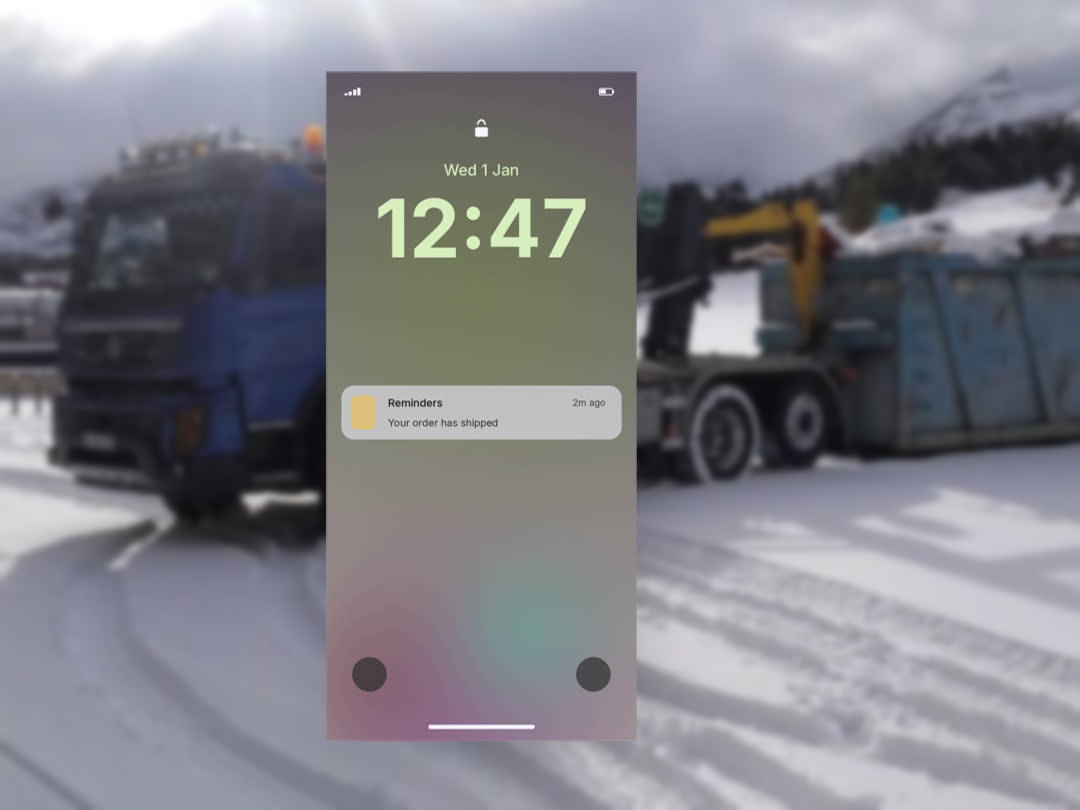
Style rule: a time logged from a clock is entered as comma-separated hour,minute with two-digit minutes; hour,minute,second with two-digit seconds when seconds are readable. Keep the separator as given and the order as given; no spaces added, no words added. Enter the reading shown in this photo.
12,47
